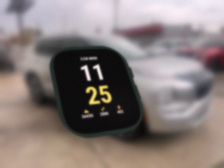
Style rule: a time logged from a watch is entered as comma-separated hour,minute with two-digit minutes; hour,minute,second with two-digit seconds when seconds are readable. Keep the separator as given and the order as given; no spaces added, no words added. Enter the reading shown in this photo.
11,25
